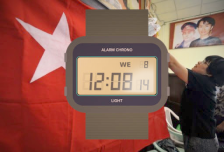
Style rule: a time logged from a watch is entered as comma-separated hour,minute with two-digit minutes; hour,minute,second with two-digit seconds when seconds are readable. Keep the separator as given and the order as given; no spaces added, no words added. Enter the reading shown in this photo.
12,08,14
